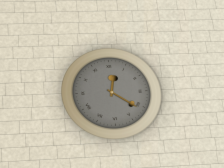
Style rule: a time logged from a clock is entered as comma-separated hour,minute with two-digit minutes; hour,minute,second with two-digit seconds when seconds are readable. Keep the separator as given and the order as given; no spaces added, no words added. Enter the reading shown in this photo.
12,21
